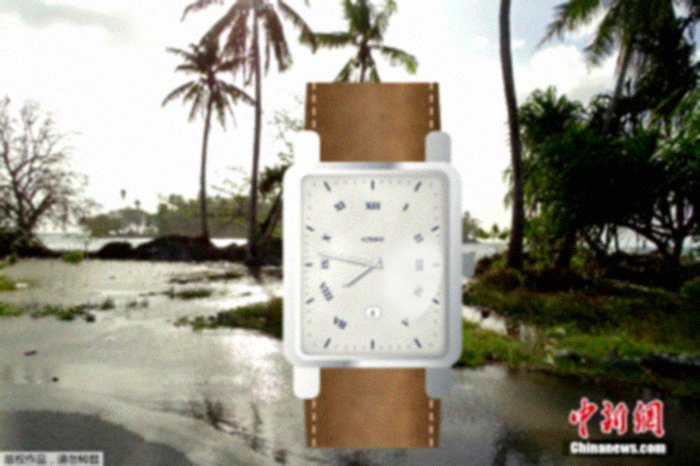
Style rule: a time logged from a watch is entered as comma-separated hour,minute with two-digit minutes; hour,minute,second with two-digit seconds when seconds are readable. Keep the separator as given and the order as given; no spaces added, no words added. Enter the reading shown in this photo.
7,47
